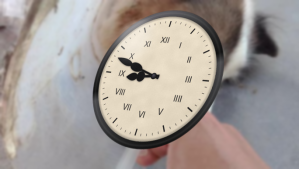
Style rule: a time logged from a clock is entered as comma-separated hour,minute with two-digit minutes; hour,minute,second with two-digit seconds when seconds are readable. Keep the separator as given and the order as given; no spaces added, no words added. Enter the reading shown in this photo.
8,48
